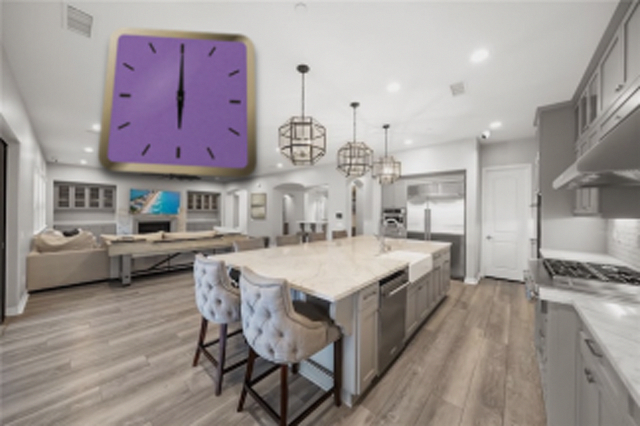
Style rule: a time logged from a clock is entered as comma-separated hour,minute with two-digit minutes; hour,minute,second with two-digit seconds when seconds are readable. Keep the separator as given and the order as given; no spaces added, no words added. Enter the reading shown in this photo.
6,00
